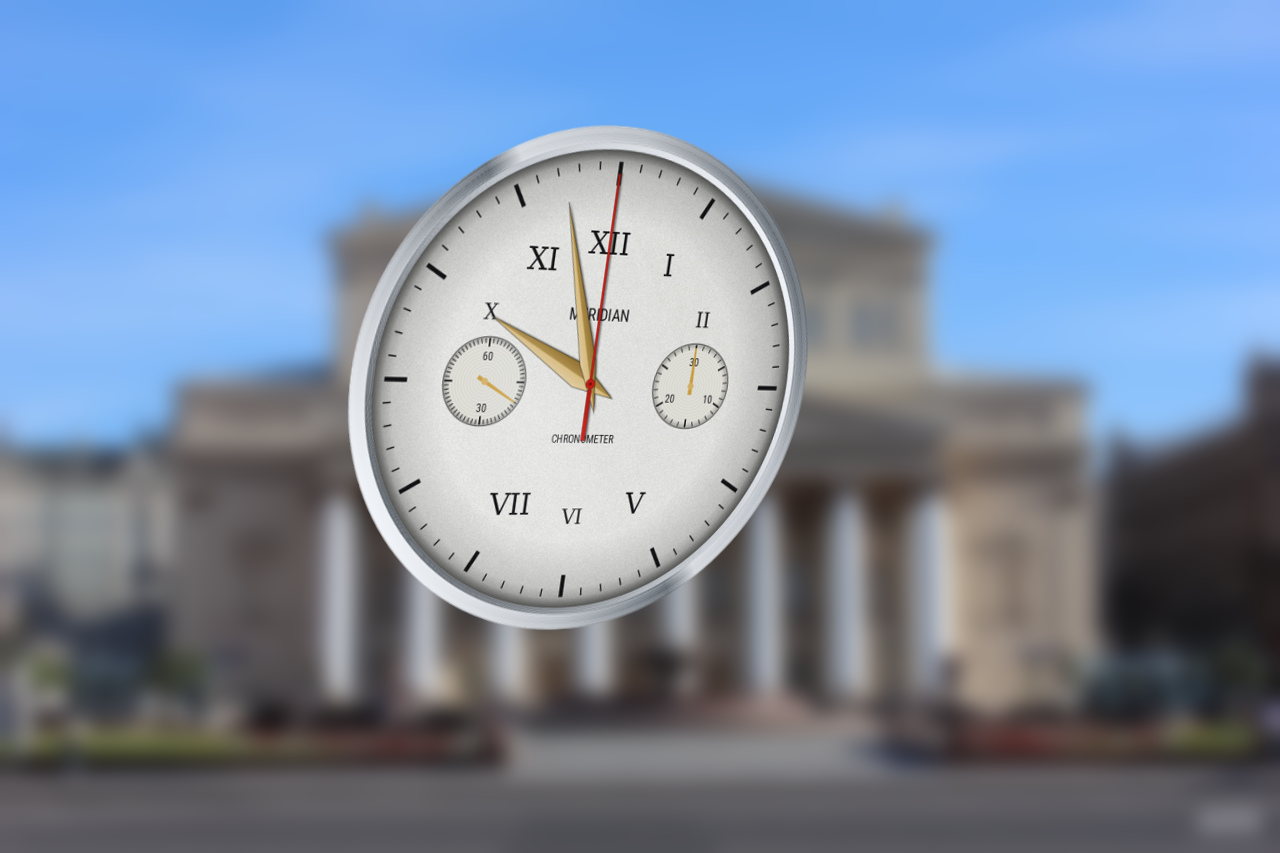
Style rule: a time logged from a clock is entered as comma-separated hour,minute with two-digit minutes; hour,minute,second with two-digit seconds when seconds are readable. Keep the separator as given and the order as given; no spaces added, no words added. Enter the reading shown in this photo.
9,57,20
